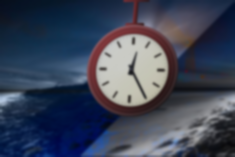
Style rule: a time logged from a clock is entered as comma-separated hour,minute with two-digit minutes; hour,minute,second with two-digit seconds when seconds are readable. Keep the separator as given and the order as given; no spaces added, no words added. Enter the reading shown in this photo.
12,25
